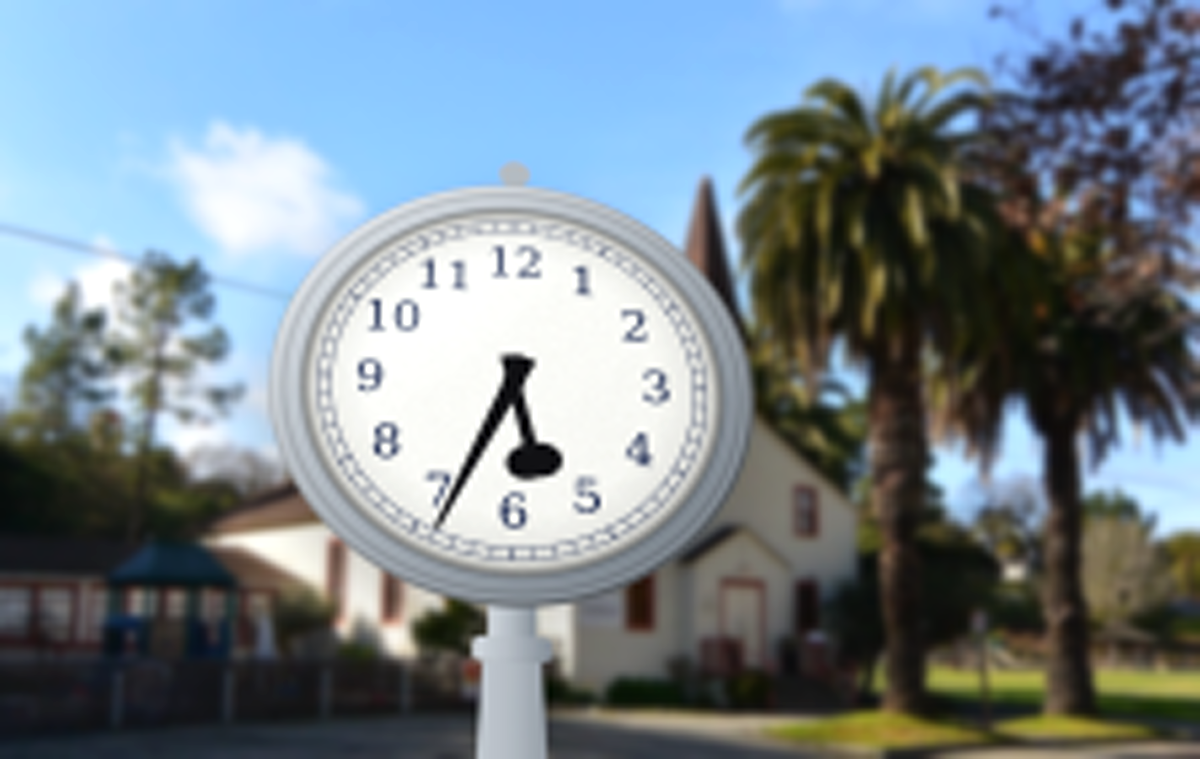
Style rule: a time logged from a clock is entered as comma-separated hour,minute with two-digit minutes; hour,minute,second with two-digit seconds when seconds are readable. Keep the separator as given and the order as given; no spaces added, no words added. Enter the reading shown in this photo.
5,34
